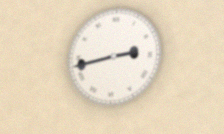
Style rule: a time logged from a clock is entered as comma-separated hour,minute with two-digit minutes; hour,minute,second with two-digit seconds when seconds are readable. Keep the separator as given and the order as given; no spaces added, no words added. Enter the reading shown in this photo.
2,43
